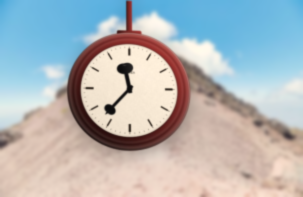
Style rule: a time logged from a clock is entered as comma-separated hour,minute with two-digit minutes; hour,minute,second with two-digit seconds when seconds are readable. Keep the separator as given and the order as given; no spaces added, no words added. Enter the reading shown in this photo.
11,37
